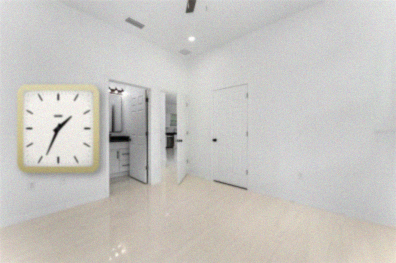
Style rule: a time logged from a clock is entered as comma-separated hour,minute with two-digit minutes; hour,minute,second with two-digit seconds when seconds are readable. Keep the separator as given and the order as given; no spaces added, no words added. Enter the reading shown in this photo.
1,34
